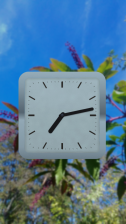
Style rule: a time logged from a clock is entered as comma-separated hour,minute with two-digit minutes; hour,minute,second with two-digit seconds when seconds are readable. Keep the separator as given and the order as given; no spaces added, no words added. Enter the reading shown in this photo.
7,13
